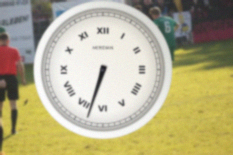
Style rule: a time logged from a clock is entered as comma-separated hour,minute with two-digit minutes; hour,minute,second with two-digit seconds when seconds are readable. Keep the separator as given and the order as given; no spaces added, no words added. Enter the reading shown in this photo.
6,33
